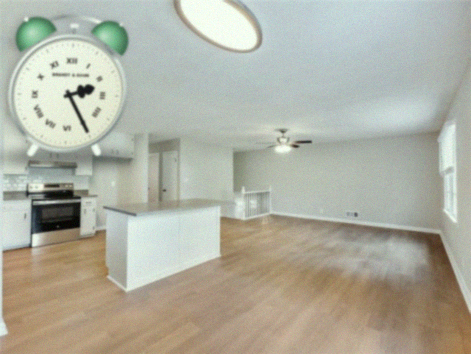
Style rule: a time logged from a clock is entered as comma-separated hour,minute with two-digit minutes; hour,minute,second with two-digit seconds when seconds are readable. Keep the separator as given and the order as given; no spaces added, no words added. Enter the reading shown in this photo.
2,25
